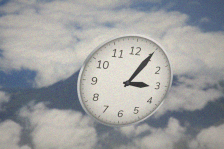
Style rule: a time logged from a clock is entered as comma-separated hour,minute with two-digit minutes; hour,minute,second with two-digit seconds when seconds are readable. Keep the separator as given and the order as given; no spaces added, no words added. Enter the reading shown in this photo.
3,05
